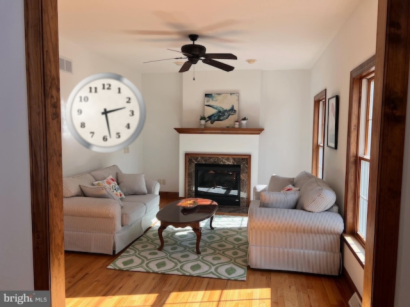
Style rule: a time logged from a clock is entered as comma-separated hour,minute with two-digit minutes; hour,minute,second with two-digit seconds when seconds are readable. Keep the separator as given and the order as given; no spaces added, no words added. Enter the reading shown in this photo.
2,28
